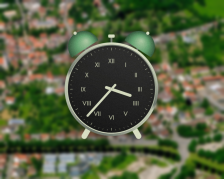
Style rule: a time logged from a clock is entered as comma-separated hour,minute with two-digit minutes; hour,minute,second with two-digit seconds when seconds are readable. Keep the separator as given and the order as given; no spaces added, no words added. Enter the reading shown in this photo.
3,37
